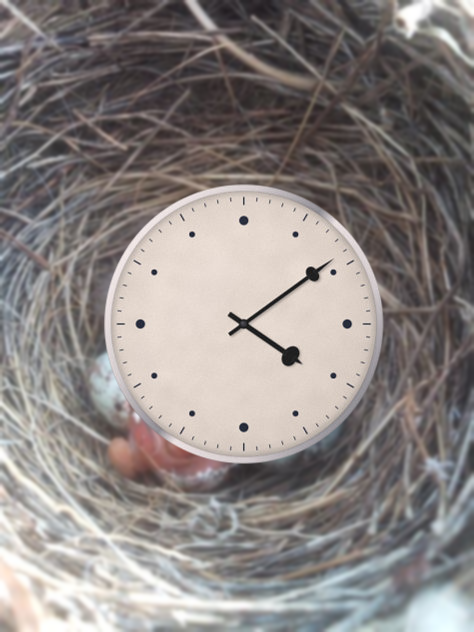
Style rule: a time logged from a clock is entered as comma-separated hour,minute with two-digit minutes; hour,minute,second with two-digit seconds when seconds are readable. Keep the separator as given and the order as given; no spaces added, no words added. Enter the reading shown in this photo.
4,09
